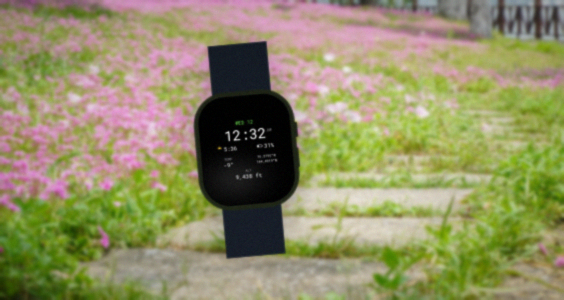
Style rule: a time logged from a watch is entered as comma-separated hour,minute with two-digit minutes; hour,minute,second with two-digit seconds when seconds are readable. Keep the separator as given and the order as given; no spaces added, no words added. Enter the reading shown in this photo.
12,32
